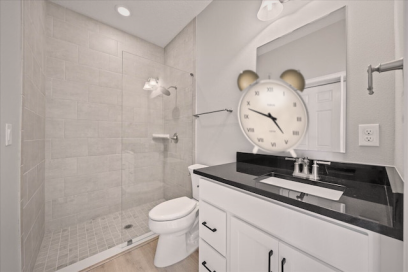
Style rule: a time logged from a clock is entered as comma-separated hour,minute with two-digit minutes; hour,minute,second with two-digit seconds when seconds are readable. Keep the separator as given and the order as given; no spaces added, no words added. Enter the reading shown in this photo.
4,48
